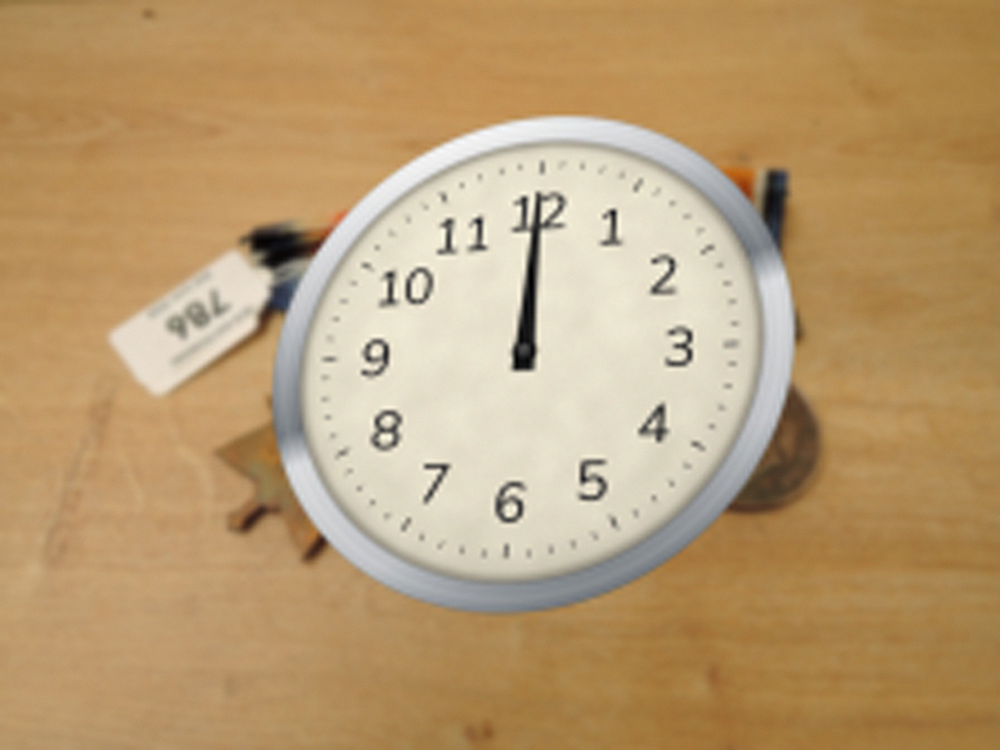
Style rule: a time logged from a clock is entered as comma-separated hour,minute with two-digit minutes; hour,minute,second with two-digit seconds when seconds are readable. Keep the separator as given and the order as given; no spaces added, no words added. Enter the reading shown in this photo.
12,00
